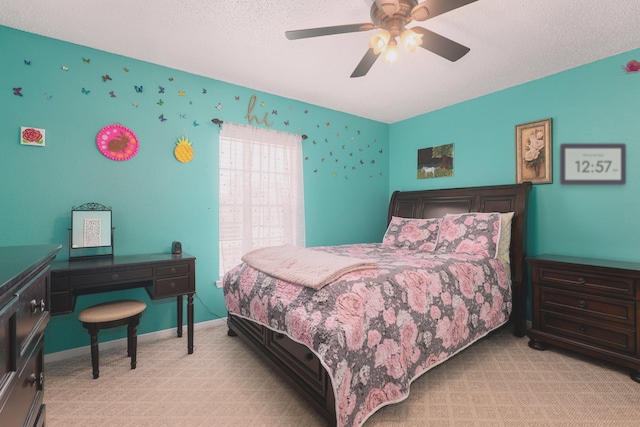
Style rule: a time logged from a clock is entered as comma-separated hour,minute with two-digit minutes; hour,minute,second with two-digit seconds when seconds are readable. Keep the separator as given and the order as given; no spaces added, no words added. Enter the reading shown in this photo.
12,57
